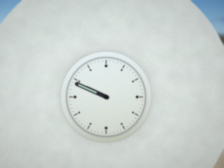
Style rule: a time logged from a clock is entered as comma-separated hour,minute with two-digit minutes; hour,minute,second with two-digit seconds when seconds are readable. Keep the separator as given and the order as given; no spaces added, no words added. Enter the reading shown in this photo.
9,49
